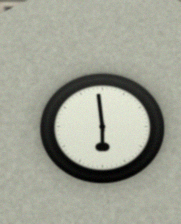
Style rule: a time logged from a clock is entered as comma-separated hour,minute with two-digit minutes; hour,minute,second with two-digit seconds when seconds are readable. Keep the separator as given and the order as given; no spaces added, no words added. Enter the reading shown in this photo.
5,59
